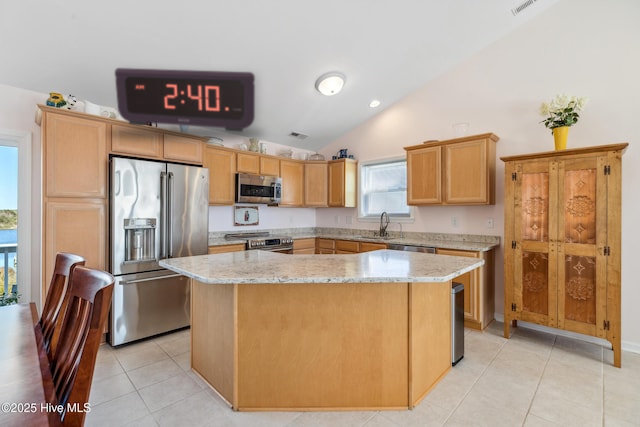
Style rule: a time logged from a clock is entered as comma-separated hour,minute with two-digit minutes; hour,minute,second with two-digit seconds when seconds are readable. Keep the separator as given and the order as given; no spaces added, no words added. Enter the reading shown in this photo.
2,40
